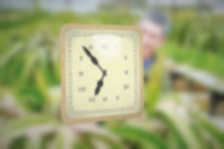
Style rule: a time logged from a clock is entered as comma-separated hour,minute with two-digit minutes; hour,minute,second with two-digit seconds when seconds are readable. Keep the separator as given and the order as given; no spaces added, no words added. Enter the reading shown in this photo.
6,53
